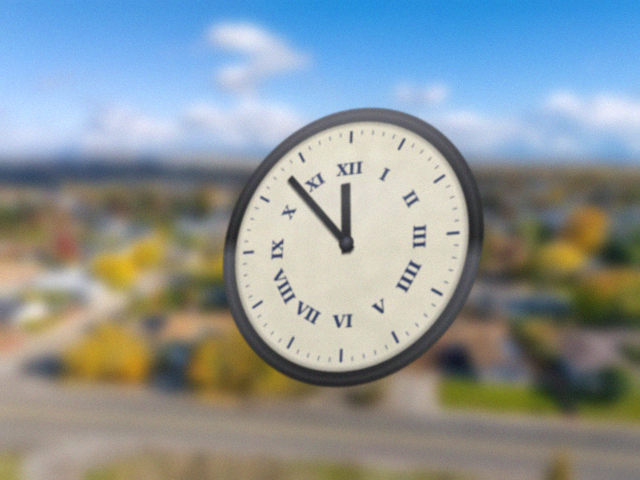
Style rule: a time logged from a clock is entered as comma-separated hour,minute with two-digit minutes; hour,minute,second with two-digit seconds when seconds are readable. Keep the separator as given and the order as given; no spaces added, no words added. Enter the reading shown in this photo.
11,53
